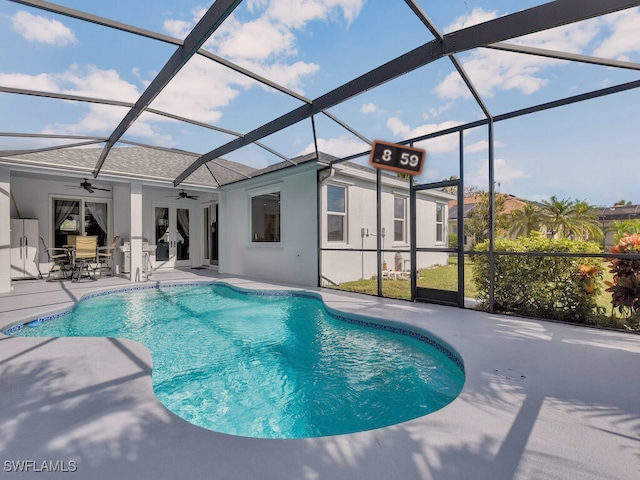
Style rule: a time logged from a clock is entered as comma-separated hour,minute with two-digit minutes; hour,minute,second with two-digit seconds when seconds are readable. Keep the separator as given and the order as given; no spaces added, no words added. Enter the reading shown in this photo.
8,59
